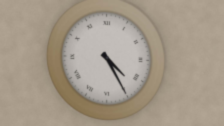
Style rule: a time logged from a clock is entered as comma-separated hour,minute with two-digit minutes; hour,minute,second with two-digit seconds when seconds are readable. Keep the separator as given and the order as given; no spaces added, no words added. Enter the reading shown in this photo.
4,25
